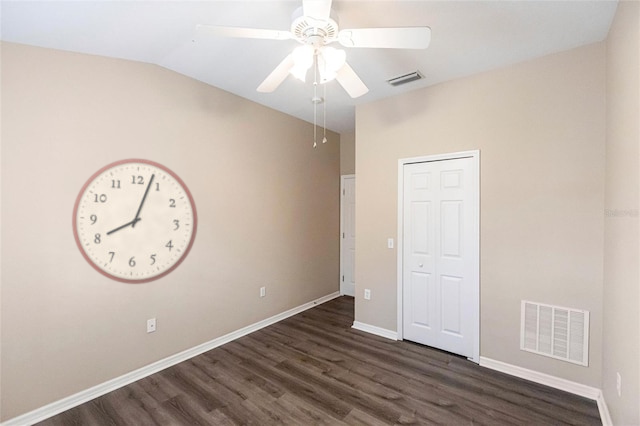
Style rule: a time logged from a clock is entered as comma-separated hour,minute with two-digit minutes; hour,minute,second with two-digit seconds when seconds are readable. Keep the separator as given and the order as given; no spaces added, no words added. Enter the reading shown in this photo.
8,03
